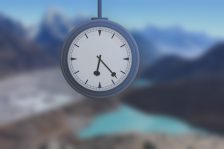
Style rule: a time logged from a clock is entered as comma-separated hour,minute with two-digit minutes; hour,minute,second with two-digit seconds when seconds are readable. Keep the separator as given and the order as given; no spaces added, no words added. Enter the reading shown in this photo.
6,23
